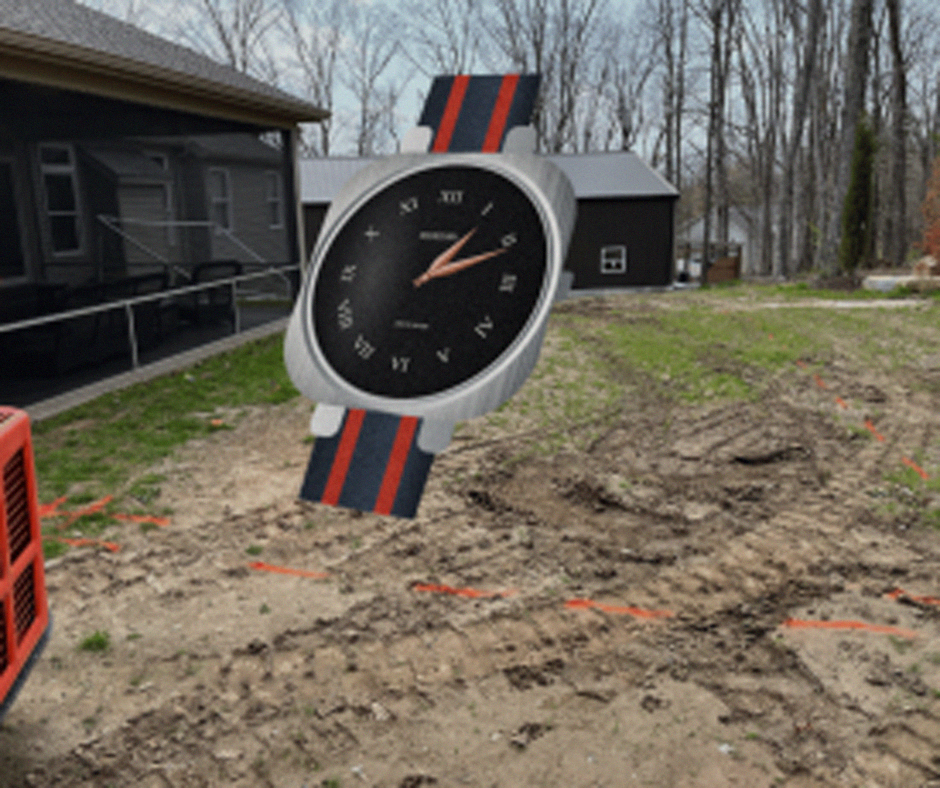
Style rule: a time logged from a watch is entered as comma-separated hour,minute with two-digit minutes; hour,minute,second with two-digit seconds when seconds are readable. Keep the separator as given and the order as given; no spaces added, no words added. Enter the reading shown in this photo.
1,11
